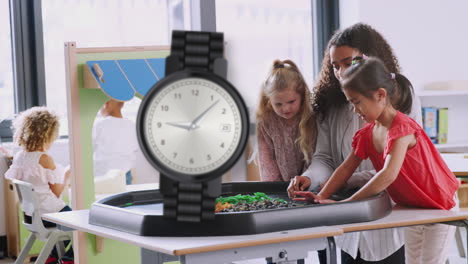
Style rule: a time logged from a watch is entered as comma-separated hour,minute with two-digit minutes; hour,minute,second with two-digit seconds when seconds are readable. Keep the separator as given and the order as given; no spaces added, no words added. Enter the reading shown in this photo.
9,07
